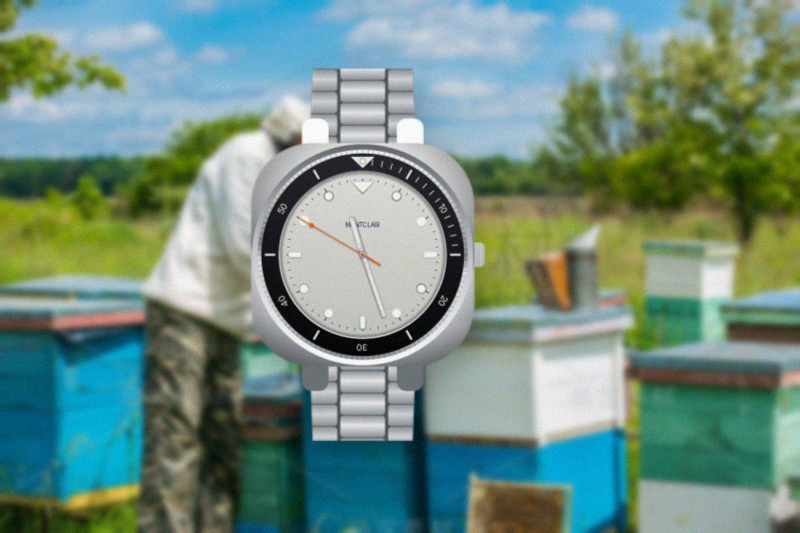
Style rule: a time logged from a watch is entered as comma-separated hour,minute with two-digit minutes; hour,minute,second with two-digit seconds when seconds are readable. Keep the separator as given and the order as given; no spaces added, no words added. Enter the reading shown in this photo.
11,26,50
